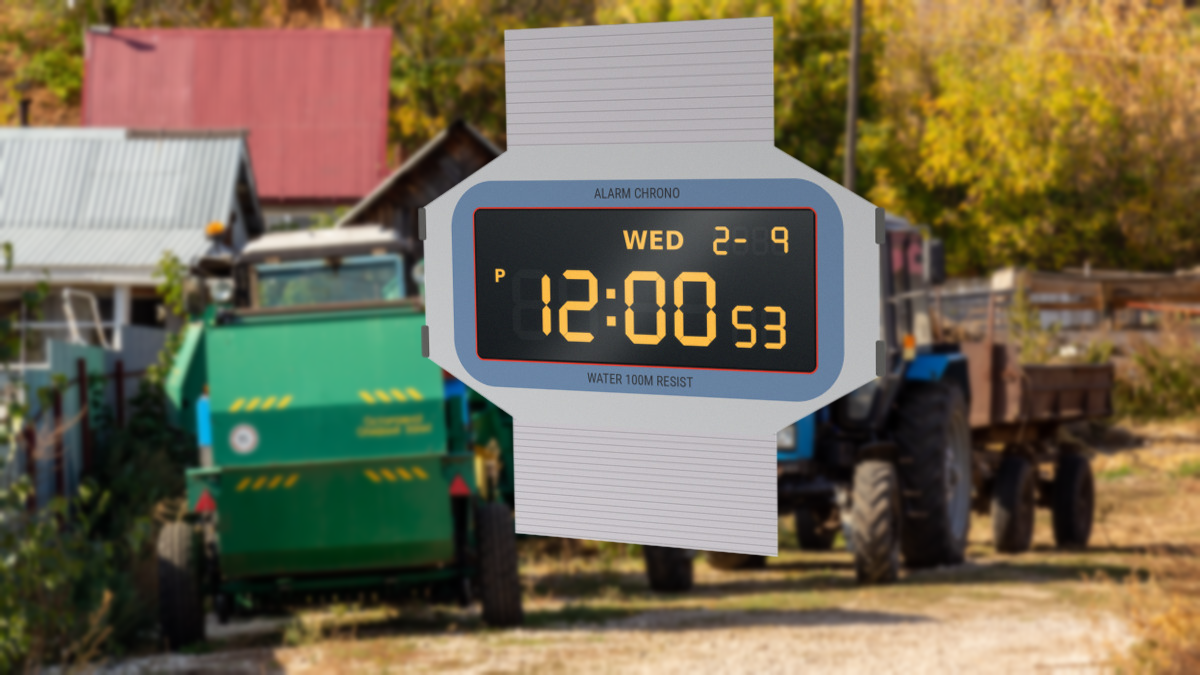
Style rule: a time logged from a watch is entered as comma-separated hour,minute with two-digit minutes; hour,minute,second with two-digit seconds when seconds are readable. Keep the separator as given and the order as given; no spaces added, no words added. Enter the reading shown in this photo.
12,00,53
